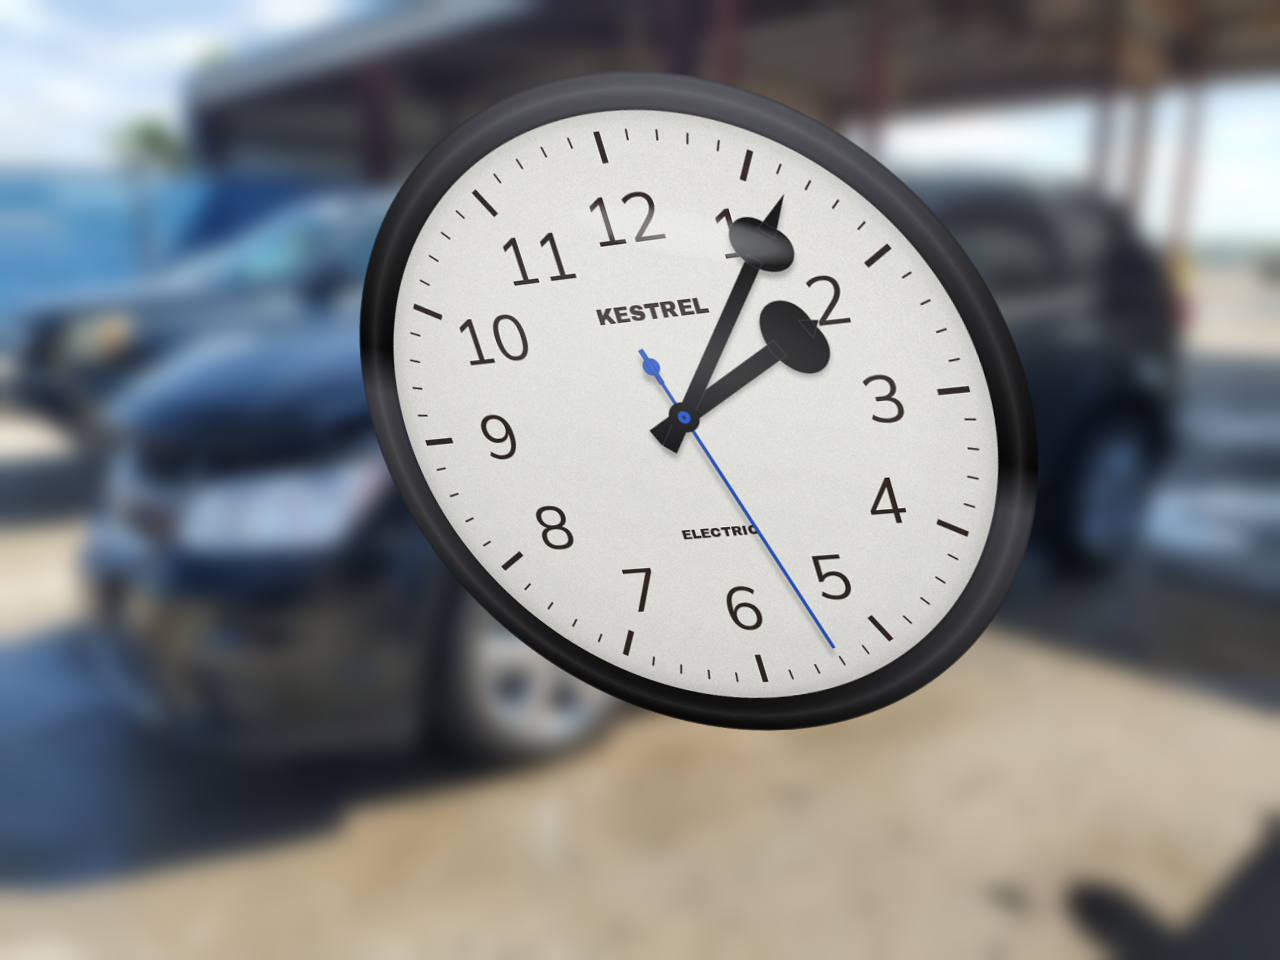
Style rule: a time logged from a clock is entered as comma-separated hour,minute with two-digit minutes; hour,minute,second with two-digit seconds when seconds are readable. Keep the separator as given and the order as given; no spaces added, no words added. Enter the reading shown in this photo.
2,06,27
